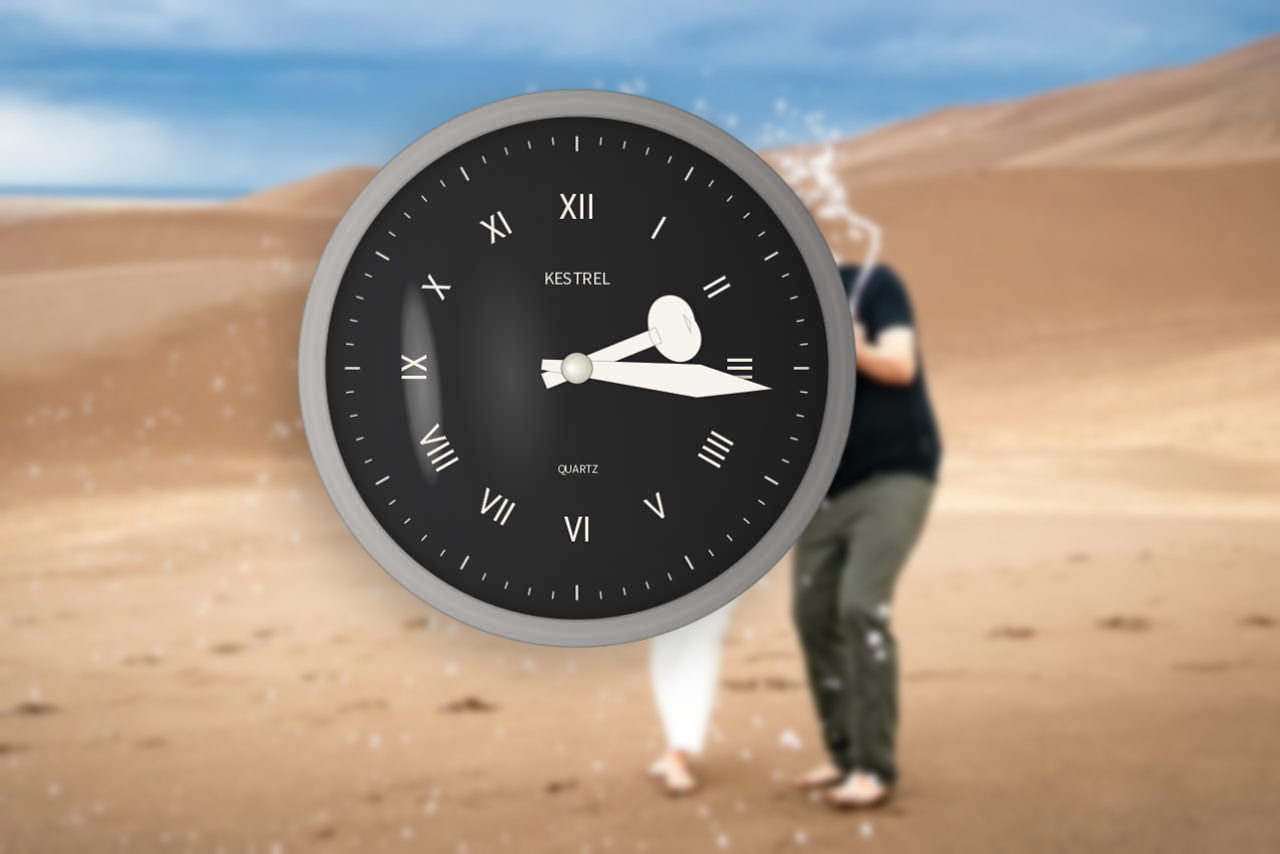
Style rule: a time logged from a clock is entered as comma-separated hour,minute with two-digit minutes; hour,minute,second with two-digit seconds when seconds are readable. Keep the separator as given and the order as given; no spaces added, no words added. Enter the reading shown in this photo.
2,16
